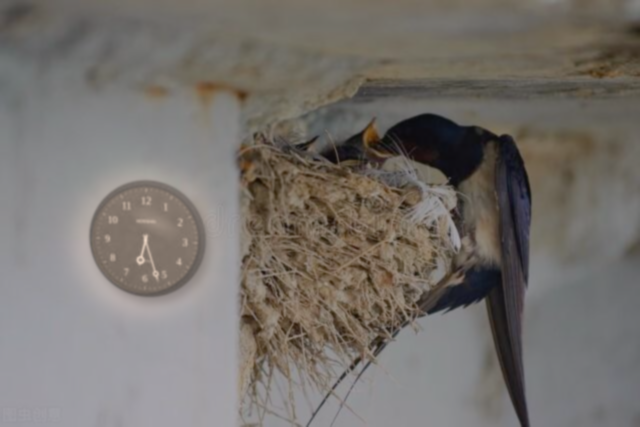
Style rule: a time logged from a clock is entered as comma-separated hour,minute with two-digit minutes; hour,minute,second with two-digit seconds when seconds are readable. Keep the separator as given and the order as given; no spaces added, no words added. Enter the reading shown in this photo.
6,27
